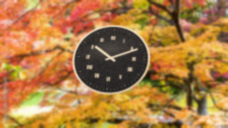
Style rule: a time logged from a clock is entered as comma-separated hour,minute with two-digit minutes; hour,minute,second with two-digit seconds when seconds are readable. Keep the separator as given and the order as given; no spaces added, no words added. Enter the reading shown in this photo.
10,11
